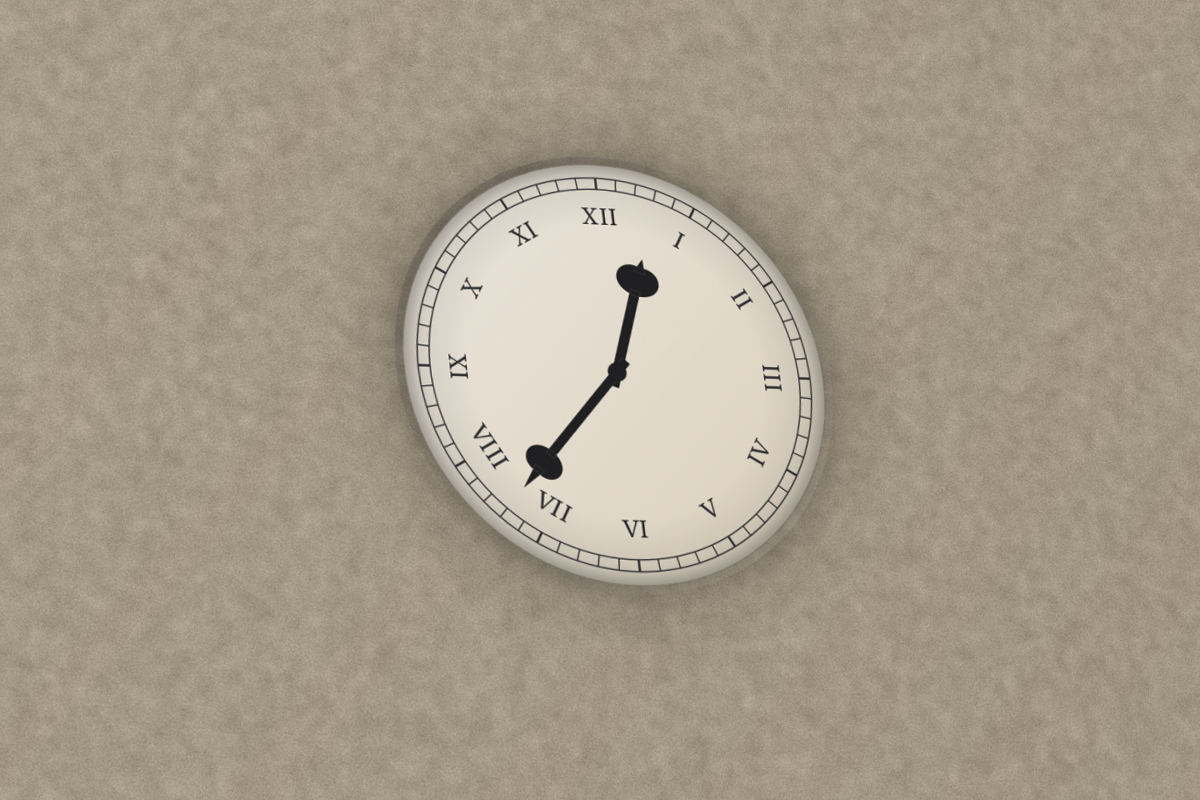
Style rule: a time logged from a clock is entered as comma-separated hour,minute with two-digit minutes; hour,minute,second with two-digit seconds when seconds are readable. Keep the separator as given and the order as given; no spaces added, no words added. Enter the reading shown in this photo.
12,37
